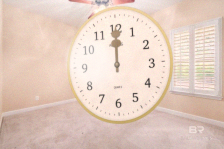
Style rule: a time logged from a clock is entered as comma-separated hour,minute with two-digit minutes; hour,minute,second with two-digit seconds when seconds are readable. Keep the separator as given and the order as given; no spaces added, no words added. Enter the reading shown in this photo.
12,00
